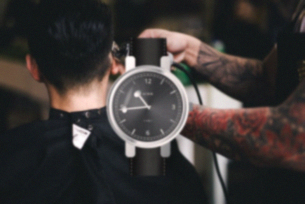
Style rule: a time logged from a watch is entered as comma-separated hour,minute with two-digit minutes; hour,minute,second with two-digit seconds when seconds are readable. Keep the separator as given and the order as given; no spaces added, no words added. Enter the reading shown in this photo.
10,44
